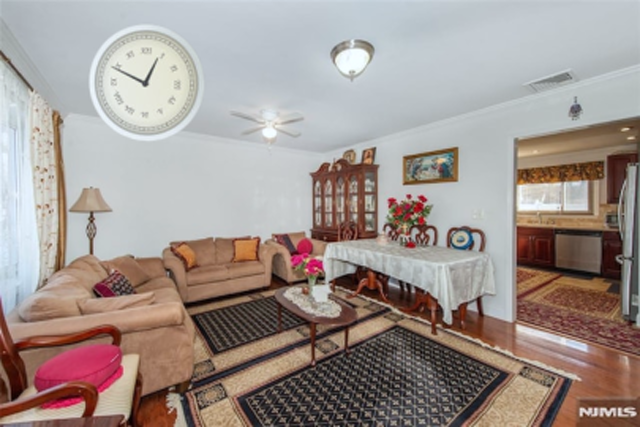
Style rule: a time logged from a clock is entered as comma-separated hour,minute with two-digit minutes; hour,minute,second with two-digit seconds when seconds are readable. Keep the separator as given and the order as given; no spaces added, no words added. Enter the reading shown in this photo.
12,49
